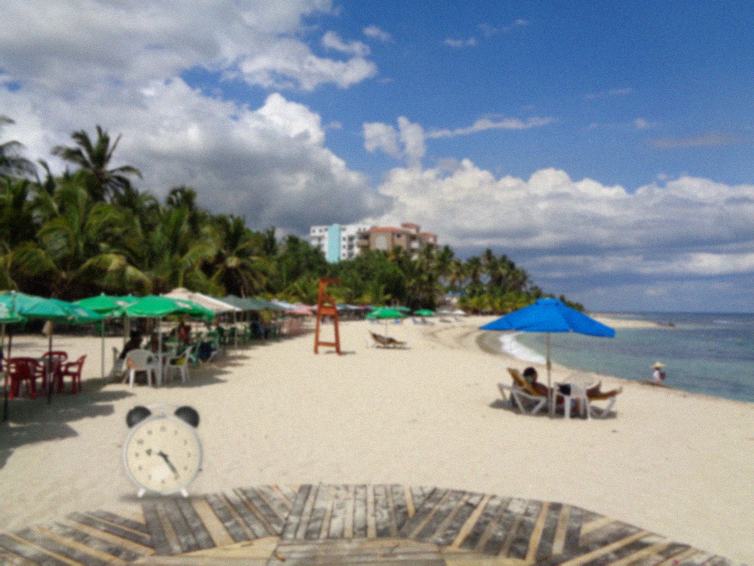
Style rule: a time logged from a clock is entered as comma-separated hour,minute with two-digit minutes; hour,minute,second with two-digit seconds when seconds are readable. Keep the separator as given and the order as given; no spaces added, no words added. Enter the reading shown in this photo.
9,24
